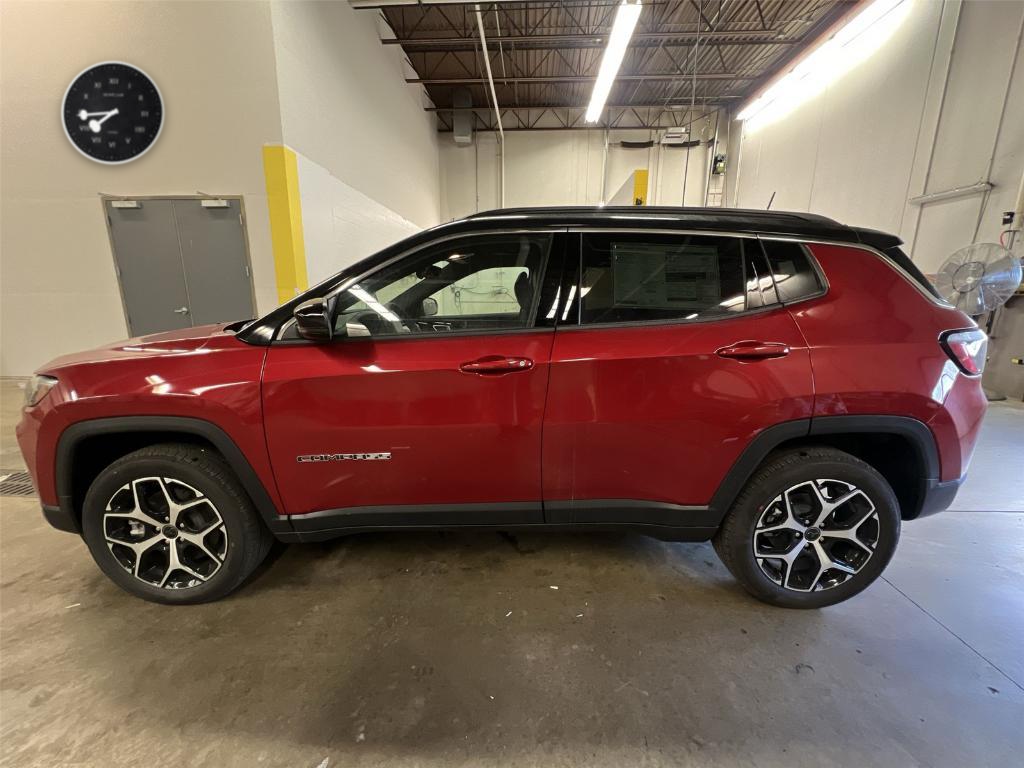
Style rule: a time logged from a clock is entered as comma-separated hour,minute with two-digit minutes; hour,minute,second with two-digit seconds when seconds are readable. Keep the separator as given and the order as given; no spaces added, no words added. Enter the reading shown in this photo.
7,44
